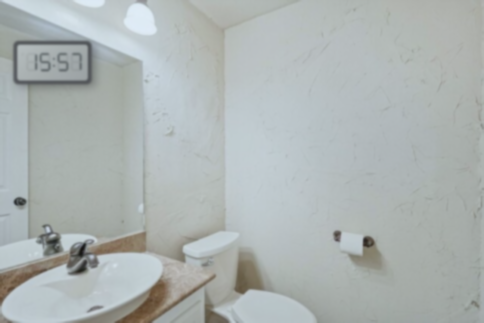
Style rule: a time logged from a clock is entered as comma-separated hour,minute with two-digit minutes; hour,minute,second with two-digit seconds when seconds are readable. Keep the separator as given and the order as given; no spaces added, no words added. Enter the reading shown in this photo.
15,57
